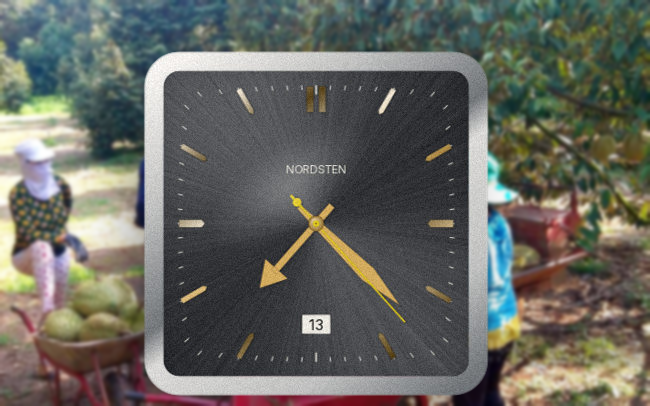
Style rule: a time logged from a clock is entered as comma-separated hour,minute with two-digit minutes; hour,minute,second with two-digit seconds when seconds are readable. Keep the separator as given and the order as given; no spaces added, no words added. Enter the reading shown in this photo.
7,22,23
